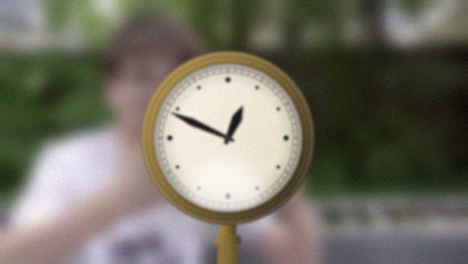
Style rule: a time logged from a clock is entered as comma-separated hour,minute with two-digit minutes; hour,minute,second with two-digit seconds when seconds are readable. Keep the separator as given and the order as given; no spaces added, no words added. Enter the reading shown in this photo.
12,49
